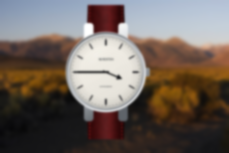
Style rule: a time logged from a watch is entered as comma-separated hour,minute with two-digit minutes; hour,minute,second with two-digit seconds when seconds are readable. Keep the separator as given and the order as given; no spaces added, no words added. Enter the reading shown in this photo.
3,45
